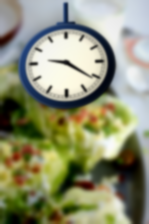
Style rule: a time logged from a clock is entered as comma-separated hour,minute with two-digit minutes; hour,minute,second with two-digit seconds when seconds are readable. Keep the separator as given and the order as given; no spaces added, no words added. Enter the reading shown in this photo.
9,21
